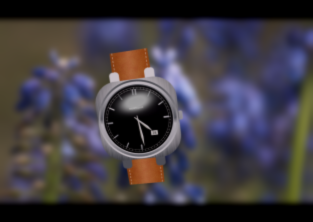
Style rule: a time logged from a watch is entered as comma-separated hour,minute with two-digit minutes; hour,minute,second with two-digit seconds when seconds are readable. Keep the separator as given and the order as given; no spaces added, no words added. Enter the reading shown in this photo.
4,29
